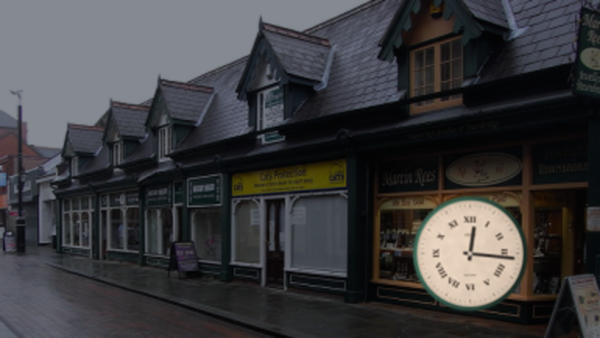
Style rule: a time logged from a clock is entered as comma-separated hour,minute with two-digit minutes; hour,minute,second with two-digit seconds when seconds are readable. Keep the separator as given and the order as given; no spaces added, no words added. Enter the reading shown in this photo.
12,16
